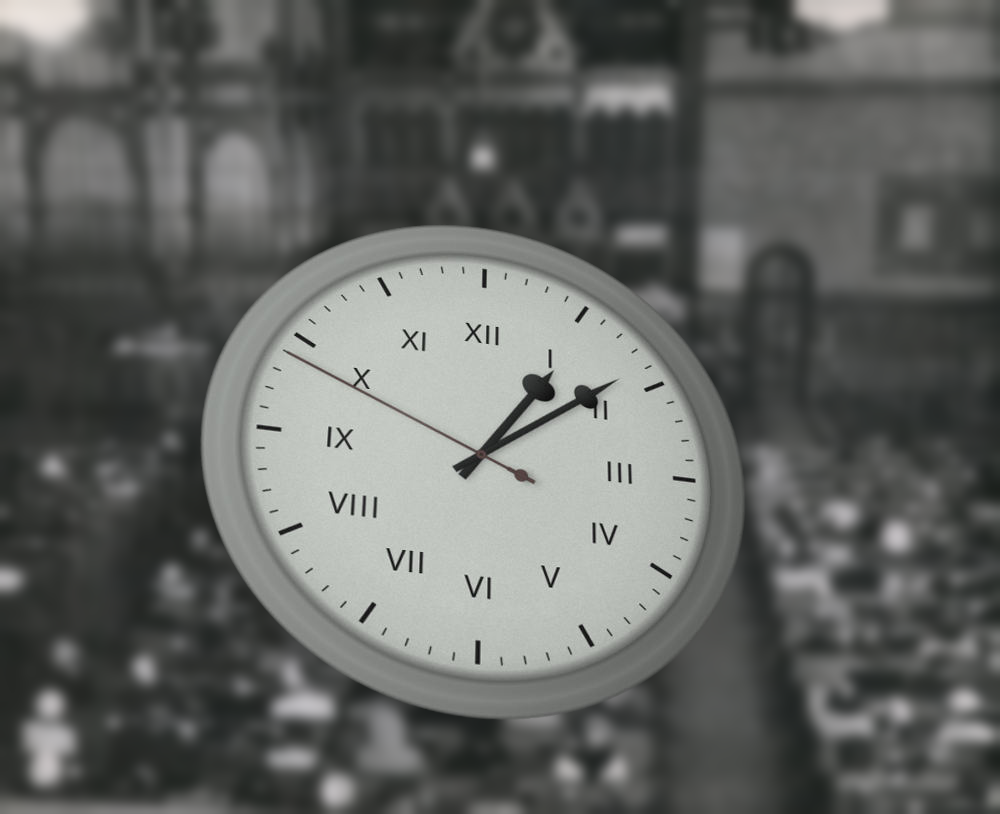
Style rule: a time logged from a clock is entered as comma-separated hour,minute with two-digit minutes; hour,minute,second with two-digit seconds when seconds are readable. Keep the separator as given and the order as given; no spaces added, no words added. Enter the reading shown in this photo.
1,08,49
